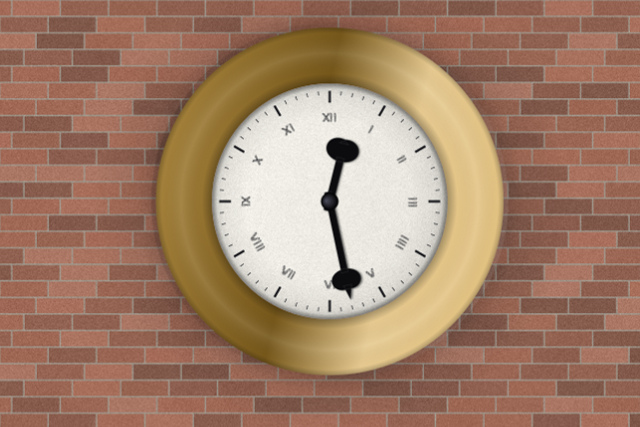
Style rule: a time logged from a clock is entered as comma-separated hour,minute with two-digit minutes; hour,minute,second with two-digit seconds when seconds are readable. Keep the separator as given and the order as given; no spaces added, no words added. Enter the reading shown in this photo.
12,28
